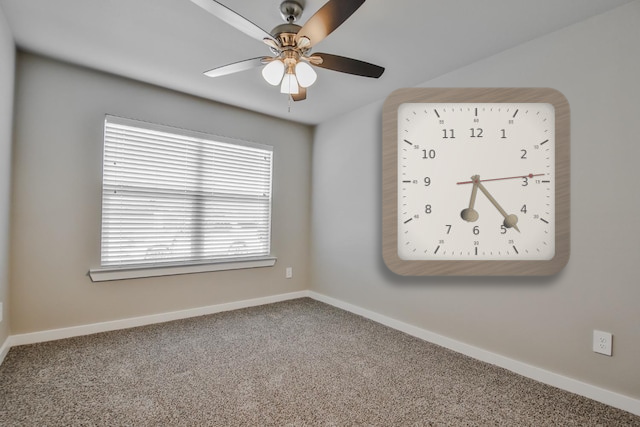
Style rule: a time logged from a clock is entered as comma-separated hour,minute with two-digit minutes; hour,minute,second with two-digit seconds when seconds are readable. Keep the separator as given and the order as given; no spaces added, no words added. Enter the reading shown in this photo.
6,23,14
